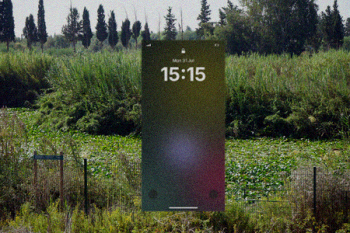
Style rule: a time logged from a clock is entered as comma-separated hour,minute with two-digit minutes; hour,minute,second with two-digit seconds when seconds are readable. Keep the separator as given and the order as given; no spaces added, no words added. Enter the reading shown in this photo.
15,15
